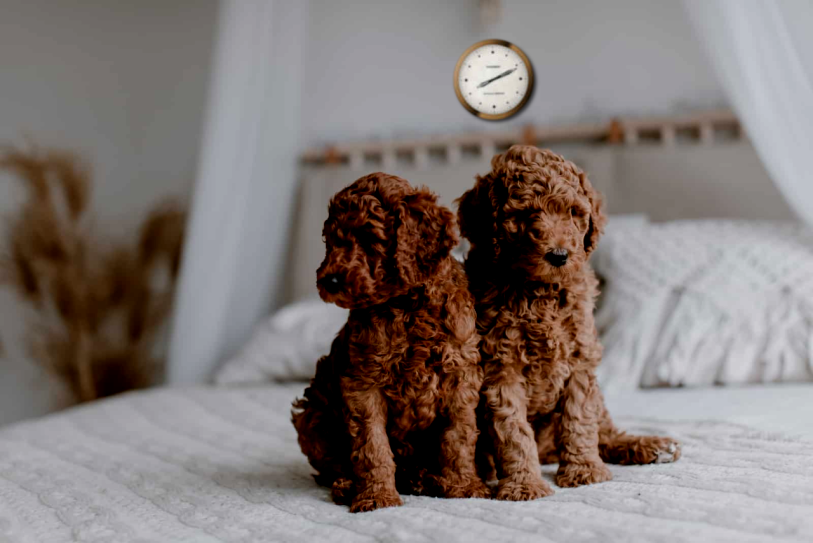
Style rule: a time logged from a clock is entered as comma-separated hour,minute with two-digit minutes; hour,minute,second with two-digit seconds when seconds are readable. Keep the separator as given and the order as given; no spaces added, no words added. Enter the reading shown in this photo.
8,11
